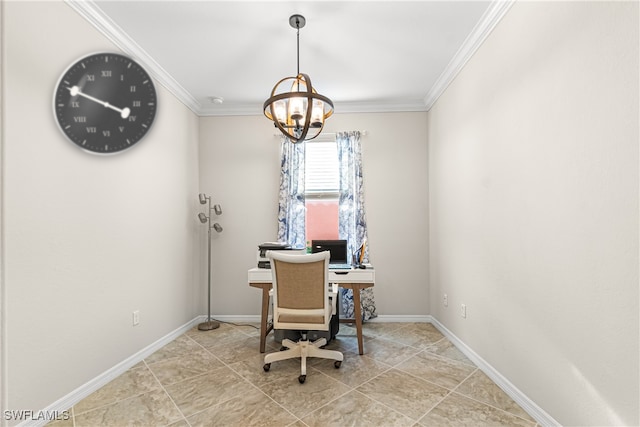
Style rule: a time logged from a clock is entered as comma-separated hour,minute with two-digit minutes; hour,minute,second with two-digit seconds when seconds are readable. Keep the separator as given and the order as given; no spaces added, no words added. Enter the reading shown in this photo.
3,49
